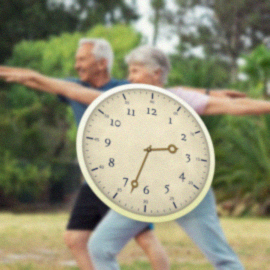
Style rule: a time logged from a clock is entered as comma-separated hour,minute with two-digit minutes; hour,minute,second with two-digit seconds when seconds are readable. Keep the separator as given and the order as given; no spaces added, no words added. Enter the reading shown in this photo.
2,33
